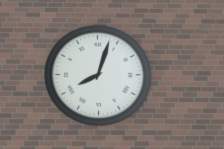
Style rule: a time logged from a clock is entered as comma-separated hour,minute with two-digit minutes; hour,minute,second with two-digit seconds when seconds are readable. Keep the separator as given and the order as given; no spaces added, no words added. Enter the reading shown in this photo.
8,03
